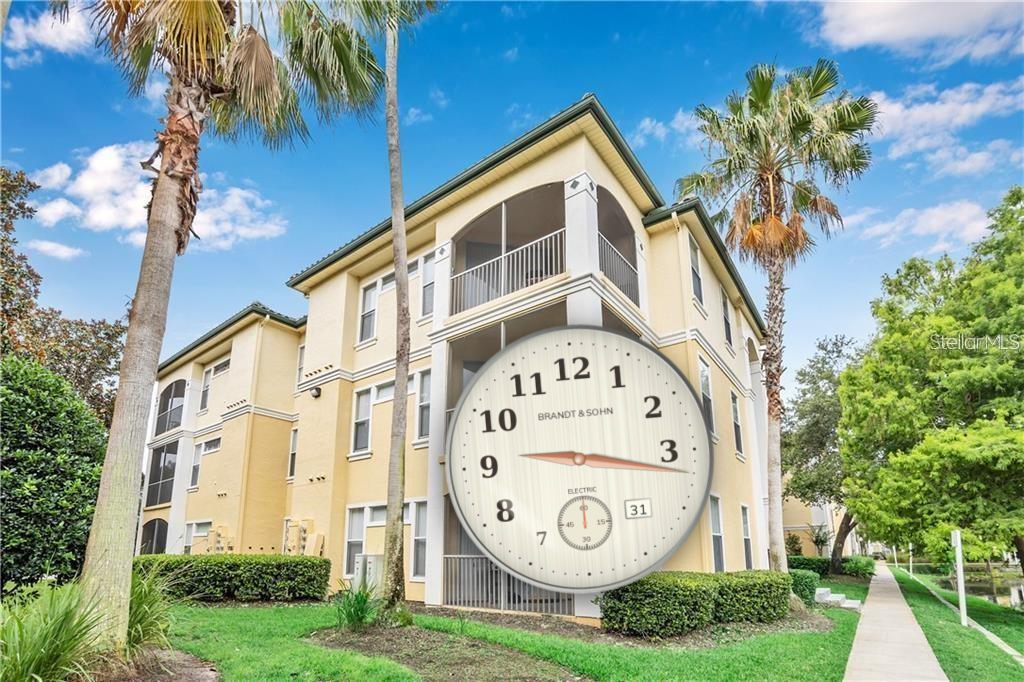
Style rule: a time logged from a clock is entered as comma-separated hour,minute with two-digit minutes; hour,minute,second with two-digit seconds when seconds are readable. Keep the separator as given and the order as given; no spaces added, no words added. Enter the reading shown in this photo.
9,17
